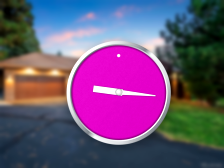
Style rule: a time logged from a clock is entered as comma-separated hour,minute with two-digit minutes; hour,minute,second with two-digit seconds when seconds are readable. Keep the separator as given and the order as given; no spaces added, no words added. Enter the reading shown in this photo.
9,16
